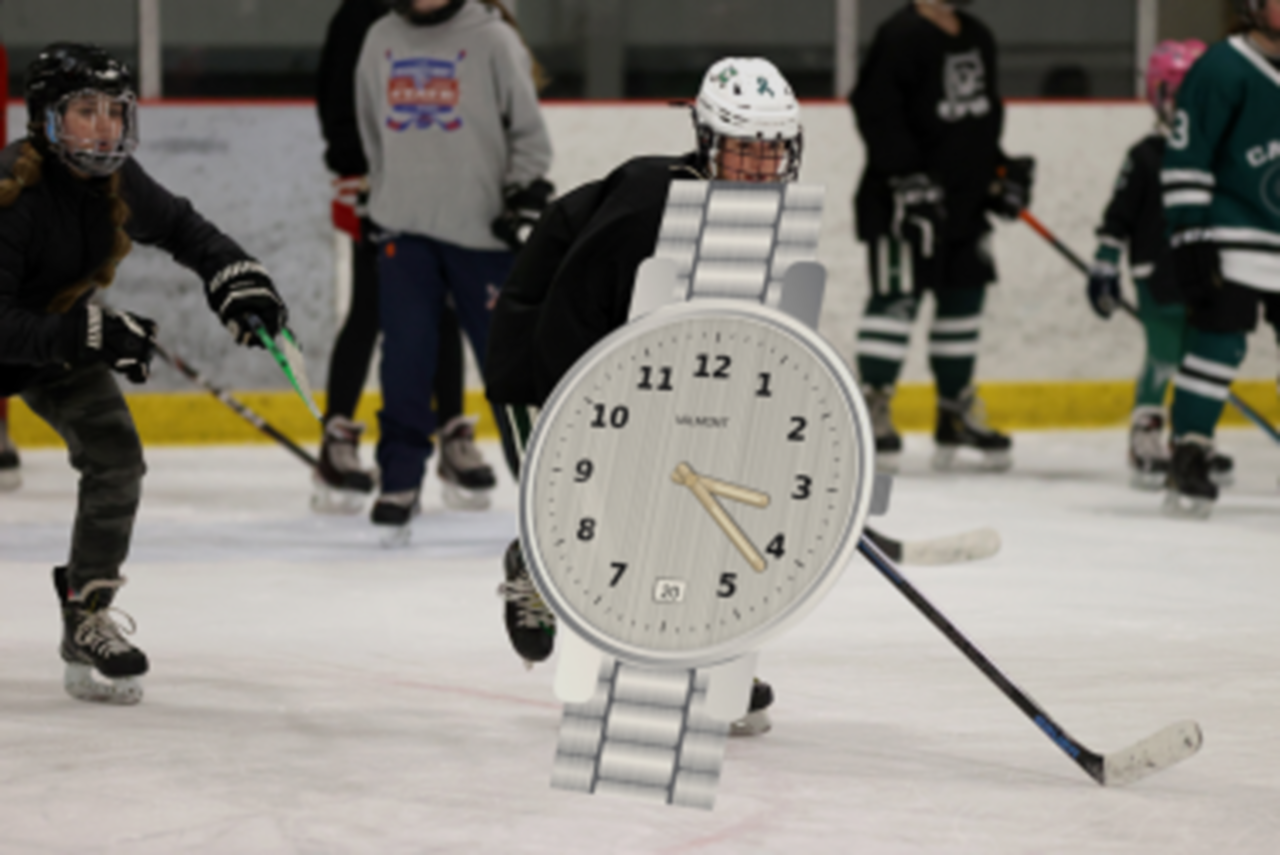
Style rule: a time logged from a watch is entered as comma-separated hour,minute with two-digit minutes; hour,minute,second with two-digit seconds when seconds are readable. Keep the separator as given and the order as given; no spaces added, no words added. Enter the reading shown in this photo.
3,22
